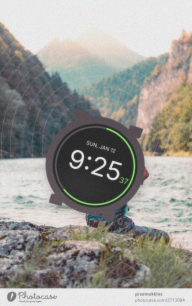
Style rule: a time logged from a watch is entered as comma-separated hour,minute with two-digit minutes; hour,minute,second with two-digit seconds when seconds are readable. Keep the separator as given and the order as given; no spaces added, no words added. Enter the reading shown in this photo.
9,25
